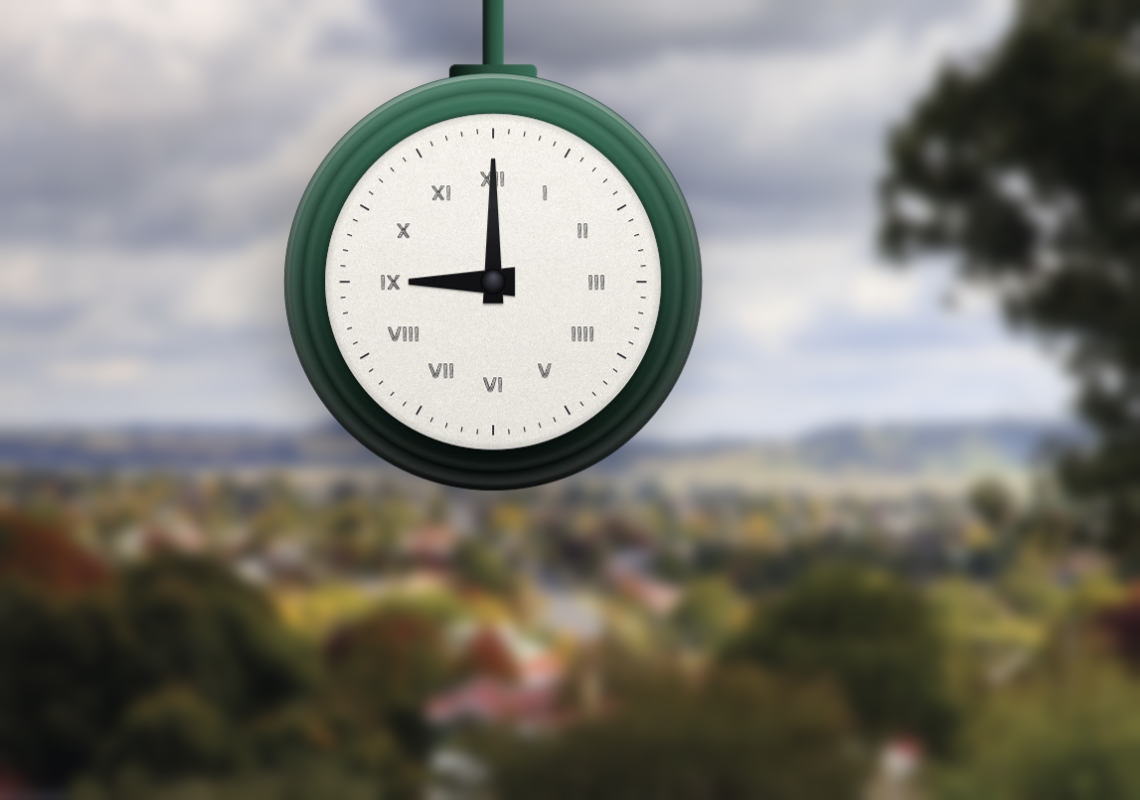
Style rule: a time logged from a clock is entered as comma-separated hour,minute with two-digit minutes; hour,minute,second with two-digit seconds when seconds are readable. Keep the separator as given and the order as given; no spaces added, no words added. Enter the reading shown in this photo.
9,00
